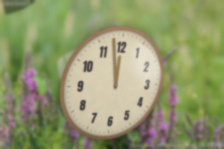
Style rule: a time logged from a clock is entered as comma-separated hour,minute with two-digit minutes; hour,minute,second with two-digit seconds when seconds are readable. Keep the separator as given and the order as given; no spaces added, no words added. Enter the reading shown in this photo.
11,58
